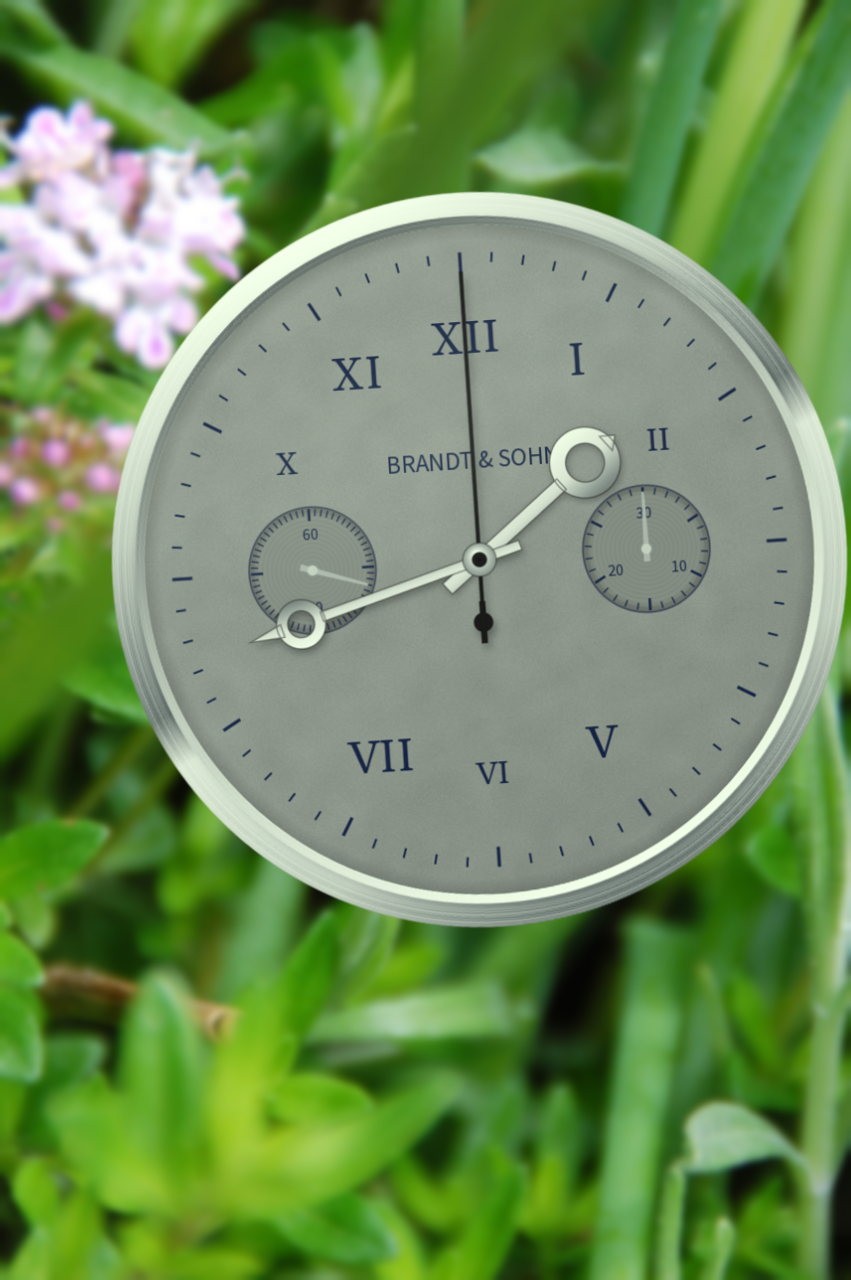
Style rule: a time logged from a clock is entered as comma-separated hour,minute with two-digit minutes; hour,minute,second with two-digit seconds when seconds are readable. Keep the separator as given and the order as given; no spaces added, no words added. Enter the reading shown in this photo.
1,42,18
